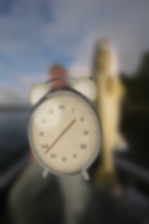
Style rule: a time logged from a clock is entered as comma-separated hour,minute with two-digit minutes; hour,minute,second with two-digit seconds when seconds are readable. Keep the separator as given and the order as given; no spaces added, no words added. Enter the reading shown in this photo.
1,38
